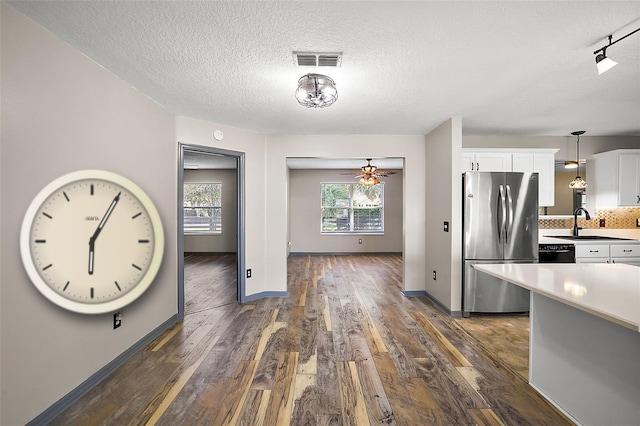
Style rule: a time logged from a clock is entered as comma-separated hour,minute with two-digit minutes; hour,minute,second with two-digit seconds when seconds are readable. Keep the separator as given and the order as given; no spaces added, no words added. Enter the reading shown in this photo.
6,05
